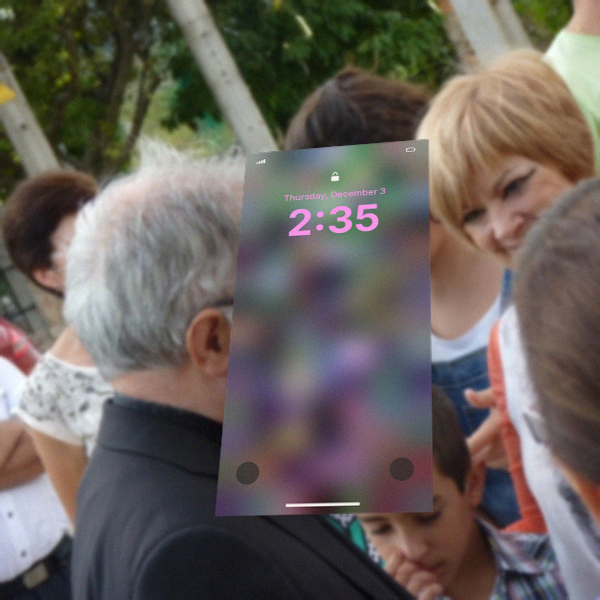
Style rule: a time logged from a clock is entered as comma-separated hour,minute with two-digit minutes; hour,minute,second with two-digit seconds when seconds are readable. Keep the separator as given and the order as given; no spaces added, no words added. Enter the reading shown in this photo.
2,35
